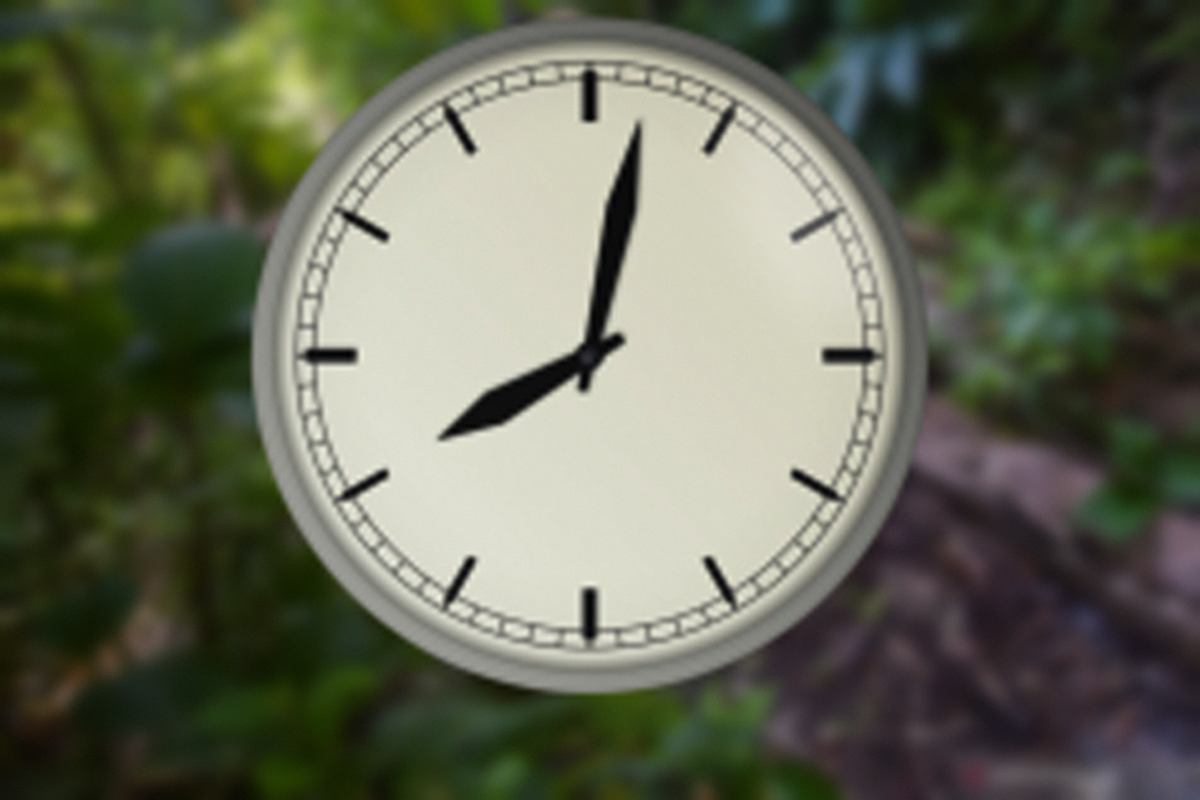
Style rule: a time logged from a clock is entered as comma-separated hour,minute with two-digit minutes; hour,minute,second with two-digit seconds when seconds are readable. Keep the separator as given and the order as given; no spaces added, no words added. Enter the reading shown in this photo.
8,02
